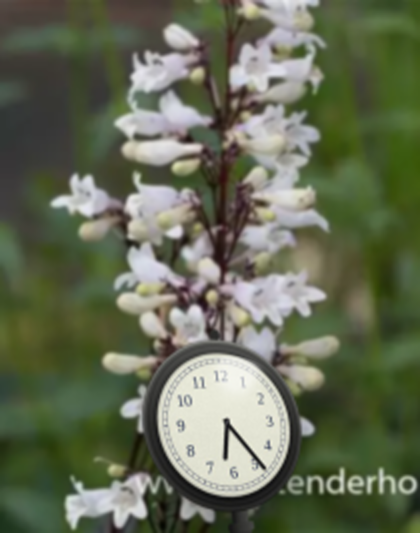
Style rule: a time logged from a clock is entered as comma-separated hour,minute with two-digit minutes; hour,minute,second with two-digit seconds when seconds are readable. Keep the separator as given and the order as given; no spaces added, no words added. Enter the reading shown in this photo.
6,24
